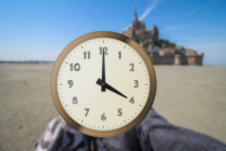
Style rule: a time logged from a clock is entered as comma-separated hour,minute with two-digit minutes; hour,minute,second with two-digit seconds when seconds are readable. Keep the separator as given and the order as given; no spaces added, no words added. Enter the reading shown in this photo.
4,00
